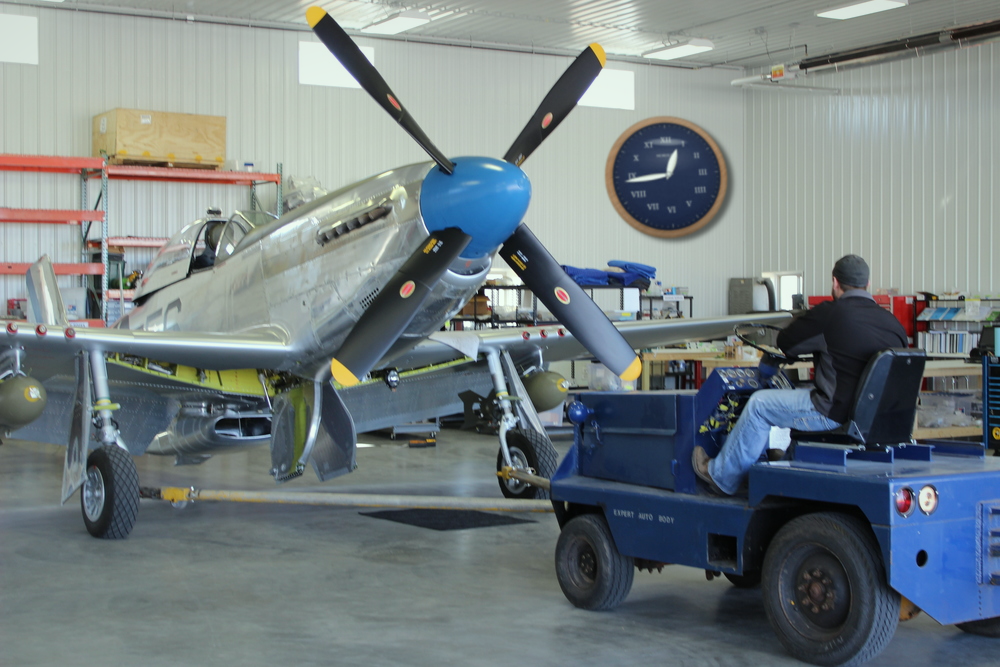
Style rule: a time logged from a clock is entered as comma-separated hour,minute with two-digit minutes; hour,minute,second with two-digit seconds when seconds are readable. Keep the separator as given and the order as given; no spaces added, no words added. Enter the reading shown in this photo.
12,44
